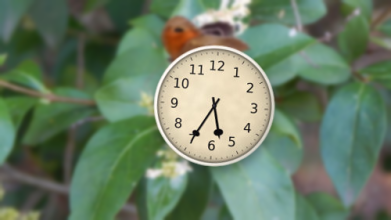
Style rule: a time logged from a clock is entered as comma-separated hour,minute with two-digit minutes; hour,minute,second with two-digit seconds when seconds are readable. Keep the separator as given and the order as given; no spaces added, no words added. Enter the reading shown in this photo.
5,35
